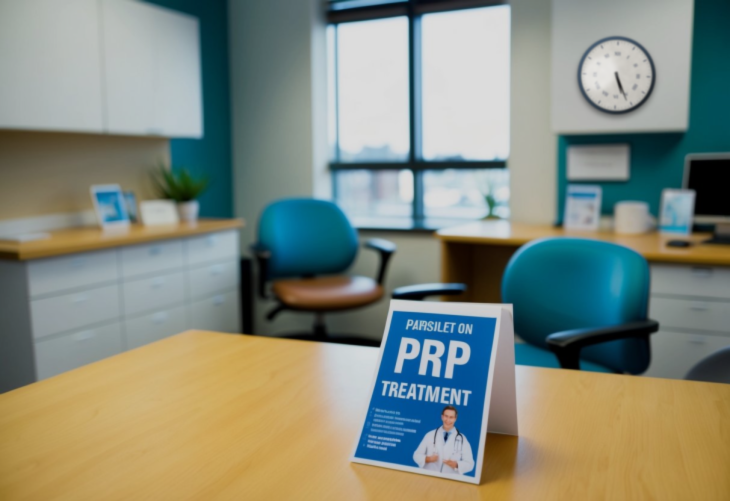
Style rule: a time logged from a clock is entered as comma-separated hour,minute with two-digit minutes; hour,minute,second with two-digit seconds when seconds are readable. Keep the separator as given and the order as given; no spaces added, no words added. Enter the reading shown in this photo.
5,26
